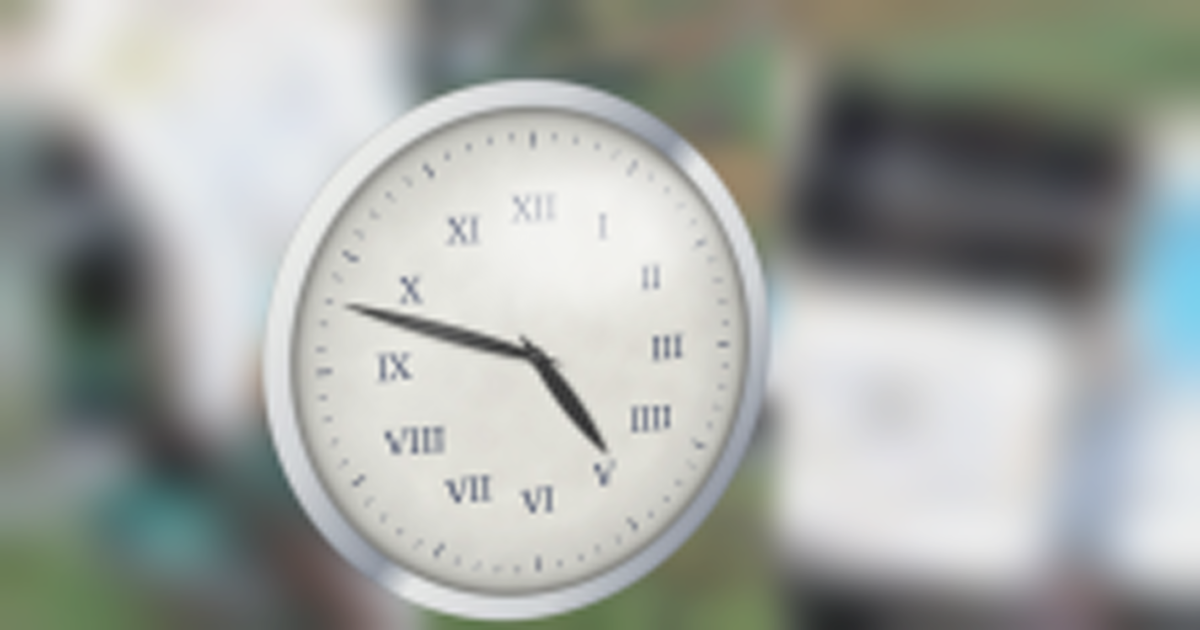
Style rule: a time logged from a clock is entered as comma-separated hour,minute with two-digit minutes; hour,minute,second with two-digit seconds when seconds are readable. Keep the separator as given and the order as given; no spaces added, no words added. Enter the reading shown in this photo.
4,48
